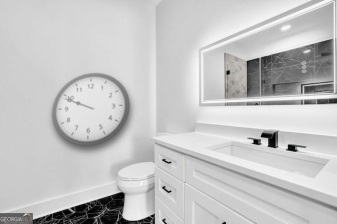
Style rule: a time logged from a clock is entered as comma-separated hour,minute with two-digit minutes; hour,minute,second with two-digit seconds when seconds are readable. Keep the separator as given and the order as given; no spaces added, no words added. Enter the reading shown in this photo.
9,49
